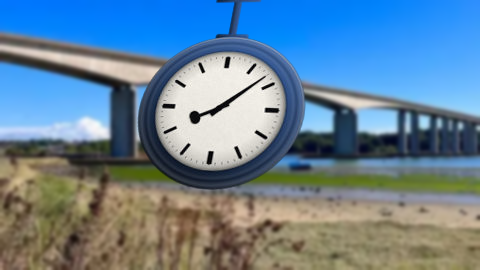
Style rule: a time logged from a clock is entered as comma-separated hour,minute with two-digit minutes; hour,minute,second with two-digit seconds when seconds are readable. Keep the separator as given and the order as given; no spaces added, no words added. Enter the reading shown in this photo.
8,08
